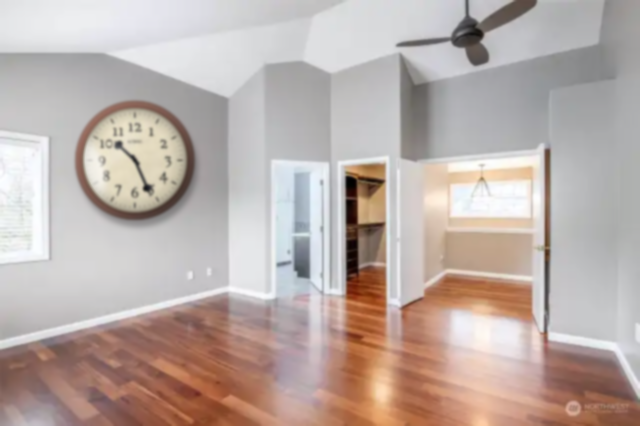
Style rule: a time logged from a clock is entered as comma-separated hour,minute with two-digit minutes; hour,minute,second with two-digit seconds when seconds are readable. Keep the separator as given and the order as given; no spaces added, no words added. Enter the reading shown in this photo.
10,26
